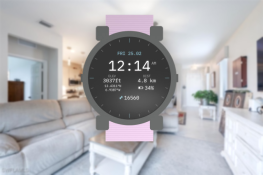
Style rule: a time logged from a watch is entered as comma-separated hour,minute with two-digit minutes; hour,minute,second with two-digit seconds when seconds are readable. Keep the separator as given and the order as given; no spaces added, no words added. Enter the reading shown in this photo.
12,14
